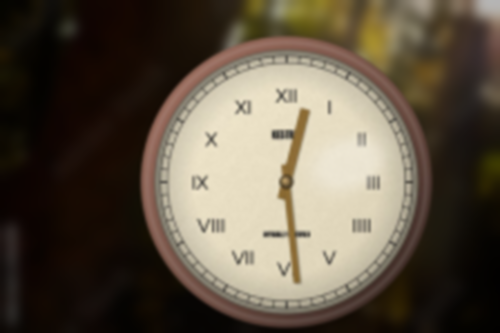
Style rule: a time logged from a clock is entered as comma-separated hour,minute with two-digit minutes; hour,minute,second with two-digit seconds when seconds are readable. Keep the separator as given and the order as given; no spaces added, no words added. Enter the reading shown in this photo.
12,29
